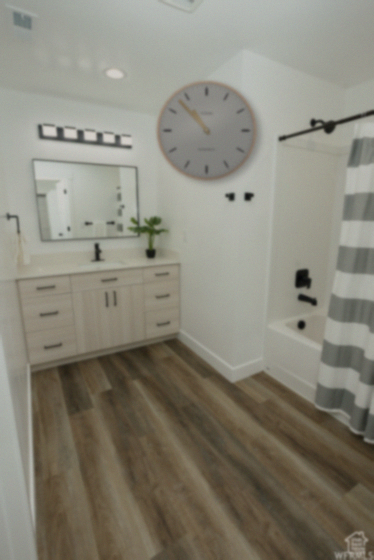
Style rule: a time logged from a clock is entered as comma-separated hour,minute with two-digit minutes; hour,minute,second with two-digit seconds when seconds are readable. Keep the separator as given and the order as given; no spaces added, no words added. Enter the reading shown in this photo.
10,53
